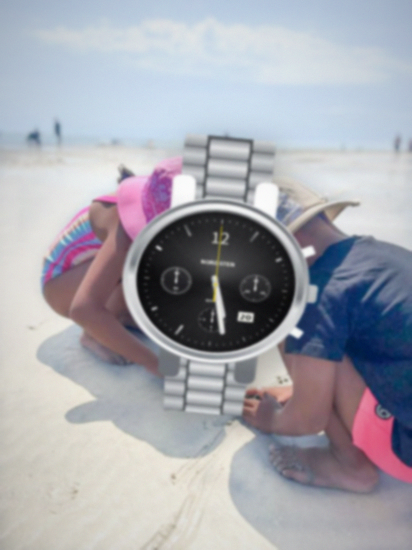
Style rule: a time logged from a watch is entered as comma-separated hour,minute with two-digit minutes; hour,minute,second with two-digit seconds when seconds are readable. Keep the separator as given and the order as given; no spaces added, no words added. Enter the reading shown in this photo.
5,28
